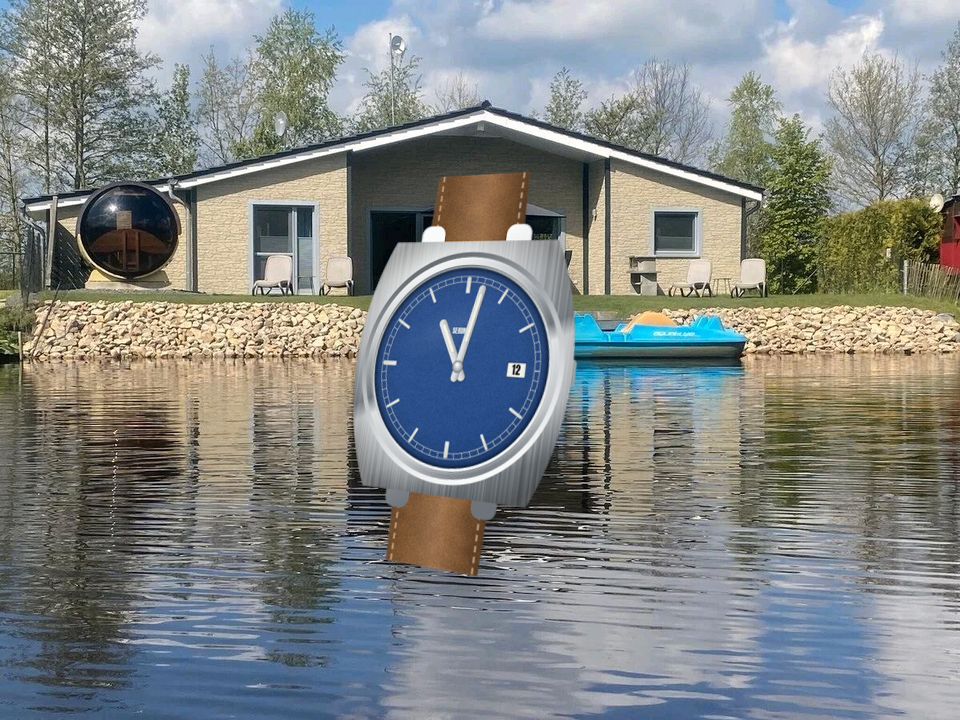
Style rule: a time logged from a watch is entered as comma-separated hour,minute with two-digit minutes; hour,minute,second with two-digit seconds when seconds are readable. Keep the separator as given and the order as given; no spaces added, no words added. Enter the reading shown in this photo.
11,02
